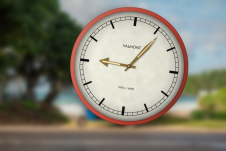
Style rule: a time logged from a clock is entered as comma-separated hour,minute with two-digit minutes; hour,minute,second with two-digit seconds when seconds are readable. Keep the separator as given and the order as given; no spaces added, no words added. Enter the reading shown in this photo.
9,06
